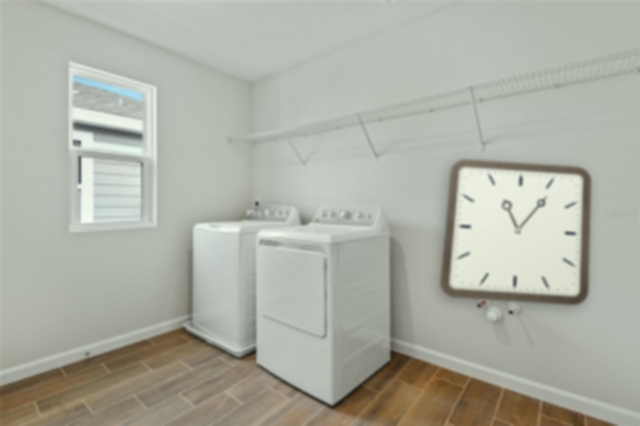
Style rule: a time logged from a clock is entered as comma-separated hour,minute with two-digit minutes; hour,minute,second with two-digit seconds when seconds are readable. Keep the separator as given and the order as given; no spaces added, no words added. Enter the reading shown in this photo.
11,06
